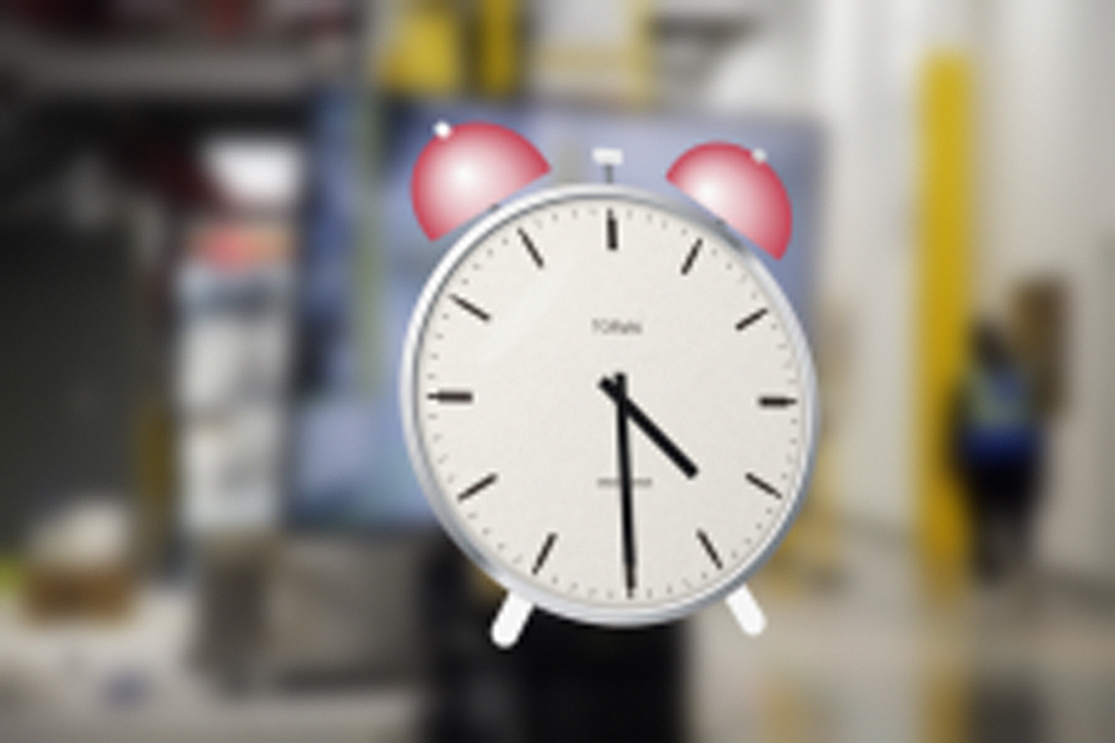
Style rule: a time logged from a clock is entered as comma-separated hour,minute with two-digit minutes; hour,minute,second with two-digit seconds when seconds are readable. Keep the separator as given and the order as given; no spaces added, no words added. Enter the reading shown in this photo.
4,30
